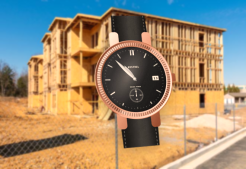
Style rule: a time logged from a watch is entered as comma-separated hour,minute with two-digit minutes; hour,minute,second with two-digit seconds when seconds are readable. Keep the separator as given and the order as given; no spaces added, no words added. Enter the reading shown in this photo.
10,53
